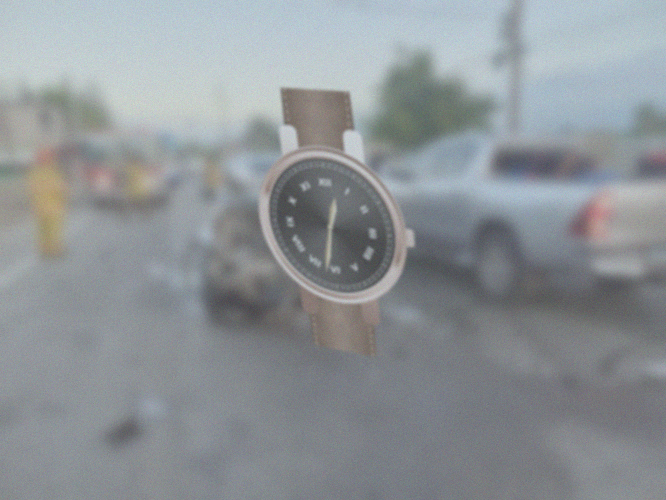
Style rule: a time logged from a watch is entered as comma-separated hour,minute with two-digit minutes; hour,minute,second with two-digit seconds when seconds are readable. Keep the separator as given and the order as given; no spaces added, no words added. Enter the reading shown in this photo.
12,32
